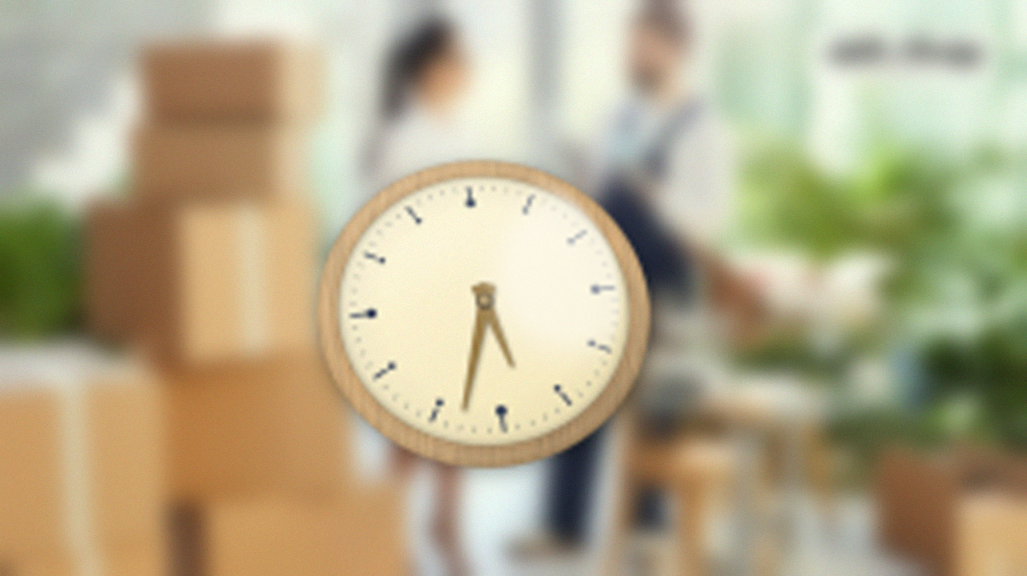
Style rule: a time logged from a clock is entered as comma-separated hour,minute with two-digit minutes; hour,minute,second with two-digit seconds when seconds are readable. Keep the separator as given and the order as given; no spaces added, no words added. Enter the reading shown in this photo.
5,33
